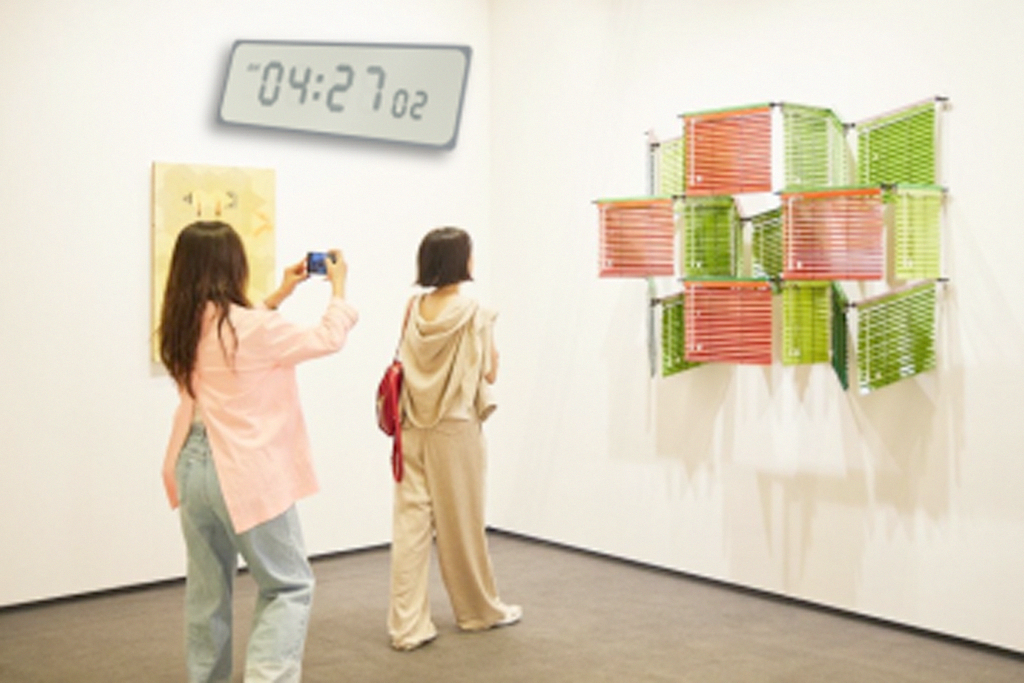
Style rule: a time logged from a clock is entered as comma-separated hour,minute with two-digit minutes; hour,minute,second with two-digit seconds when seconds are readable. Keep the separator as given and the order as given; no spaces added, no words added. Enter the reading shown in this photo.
4,27,02
